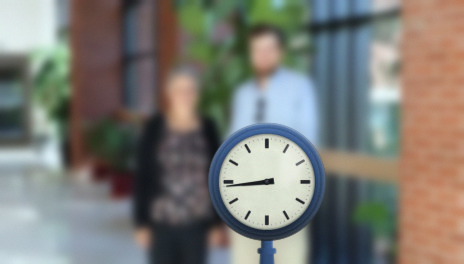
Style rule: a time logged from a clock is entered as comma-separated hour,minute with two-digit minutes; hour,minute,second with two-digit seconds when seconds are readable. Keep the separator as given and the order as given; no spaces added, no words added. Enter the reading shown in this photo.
8,44
